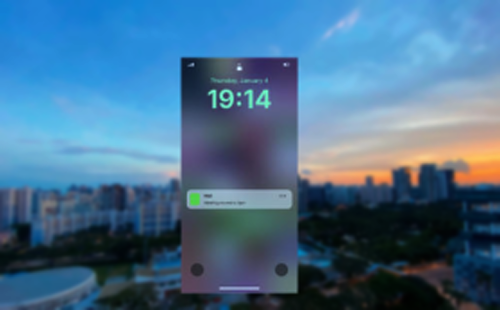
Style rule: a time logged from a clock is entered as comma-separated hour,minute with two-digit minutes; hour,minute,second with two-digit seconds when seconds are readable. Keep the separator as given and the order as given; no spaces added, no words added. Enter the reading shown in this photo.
19,14
